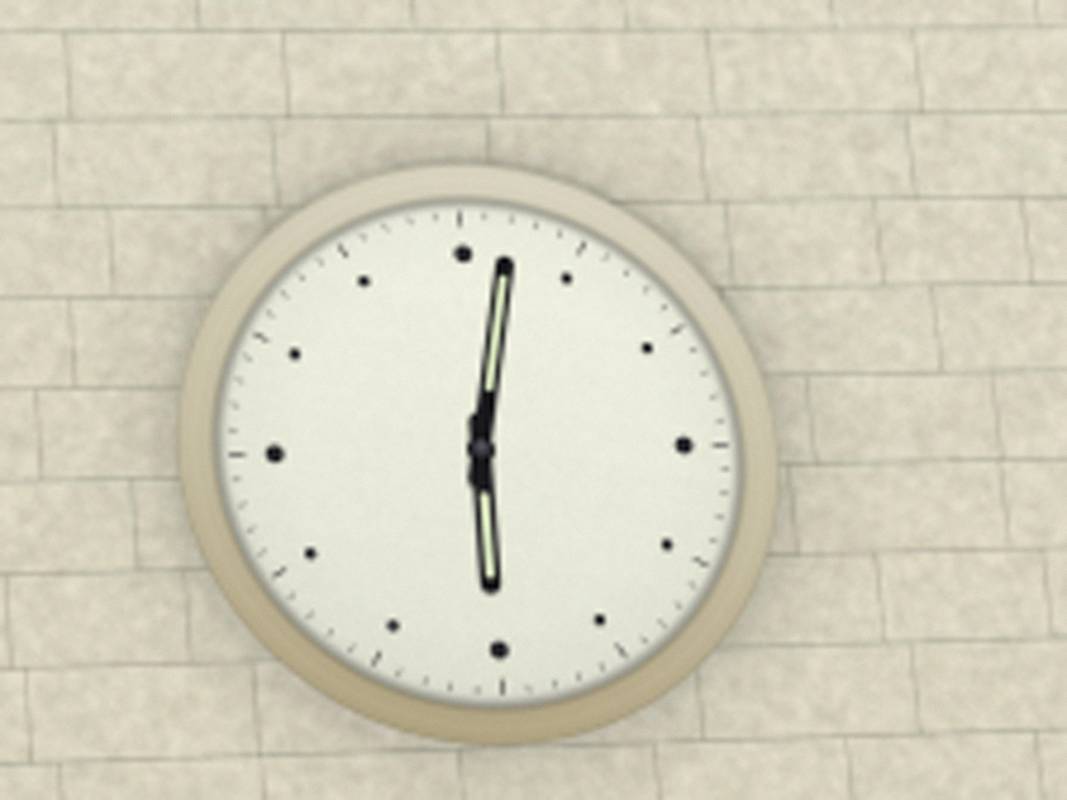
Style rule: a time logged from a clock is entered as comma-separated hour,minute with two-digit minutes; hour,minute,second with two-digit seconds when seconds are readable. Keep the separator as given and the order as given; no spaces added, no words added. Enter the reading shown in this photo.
6,02
